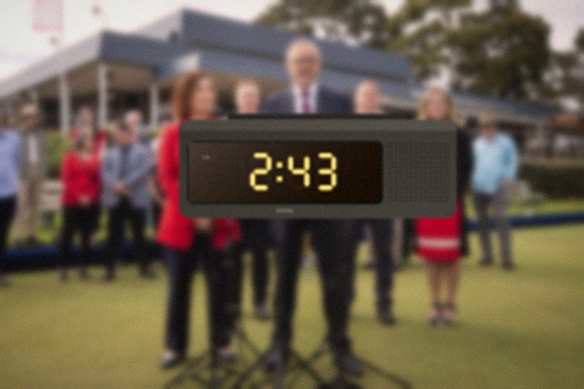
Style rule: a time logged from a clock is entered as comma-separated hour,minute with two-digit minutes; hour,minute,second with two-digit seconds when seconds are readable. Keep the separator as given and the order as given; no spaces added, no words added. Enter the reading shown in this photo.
2,43
